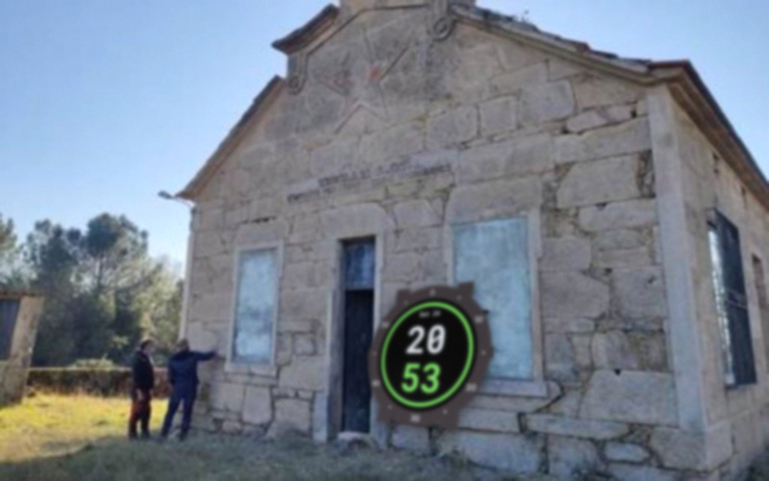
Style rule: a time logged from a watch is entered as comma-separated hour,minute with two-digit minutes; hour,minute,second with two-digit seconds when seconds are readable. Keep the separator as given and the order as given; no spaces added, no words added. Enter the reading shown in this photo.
20,53
